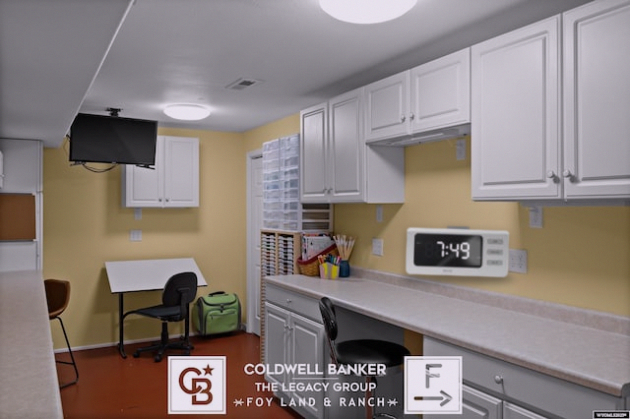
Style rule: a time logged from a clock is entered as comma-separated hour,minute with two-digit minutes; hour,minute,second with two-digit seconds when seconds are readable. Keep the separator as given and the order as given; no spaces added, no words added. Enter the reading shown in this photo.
7,49
